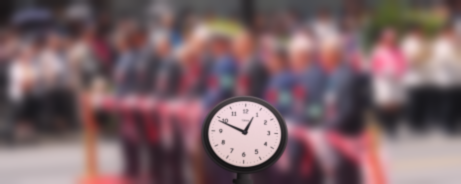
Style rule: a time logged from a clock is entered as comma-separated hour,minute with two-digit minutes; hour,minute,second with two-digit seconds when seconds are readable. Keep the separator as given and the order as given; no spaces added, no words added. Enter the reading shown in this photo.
12,49
